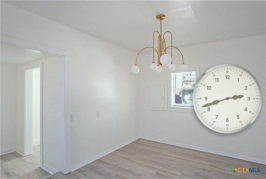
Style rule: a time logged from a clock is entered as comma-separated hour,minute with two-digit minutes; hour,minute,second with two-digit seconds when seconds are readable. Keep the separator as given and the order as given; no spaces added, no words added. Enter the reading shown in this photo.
2,42
